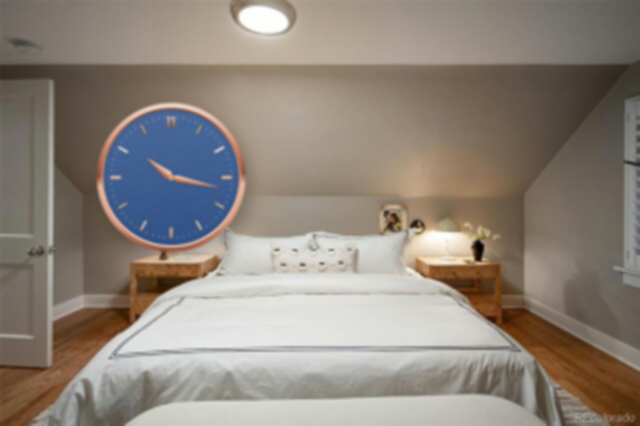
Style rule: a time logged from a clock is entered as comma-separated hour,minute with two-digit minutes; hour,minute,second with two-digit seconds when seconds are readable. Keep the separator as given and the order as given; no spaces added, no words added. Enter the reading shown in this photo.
10,17
